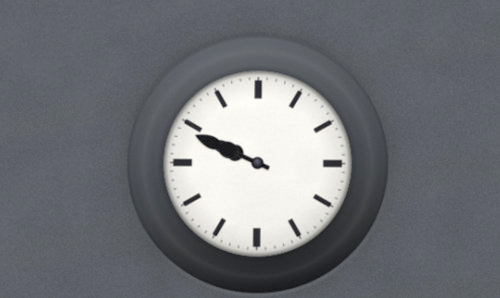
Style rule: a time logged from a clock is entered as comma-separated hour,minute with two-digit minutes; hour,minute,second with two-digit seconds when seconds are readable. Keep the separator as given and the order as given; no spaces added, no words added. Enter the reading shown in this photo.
9,49
